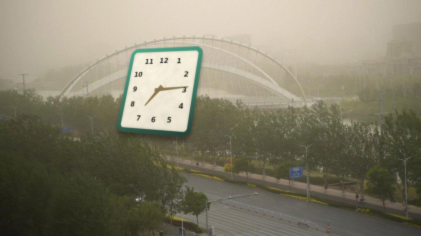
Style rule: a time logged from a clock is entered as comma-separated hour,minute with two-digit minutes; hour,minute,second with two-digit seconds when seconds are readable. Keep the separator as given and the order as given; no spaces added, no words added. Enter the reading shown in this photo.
7,14
